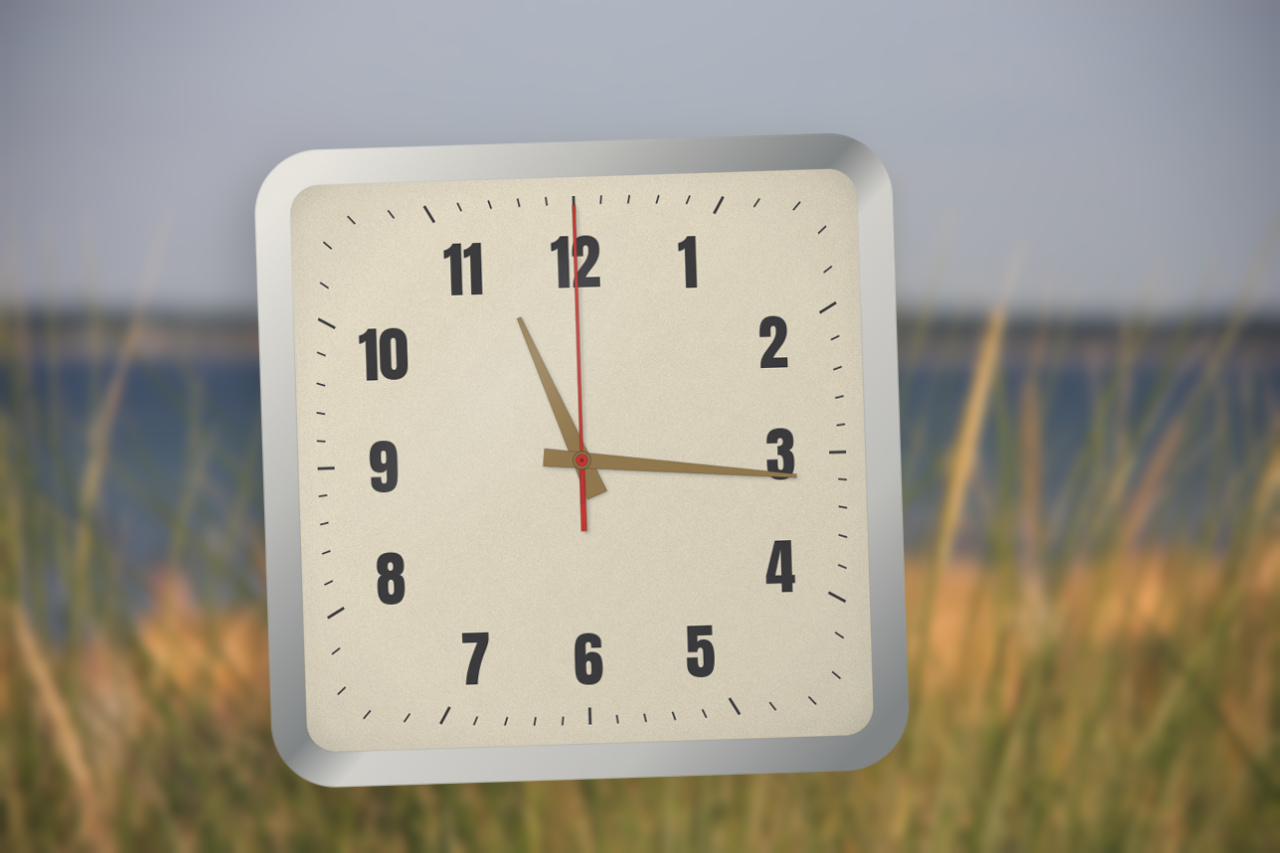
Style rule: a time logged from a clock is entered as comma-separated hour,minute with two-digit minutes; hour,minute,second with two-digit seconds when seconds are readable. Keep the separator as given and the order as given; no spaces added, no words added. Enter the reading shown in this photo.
11,16,00
